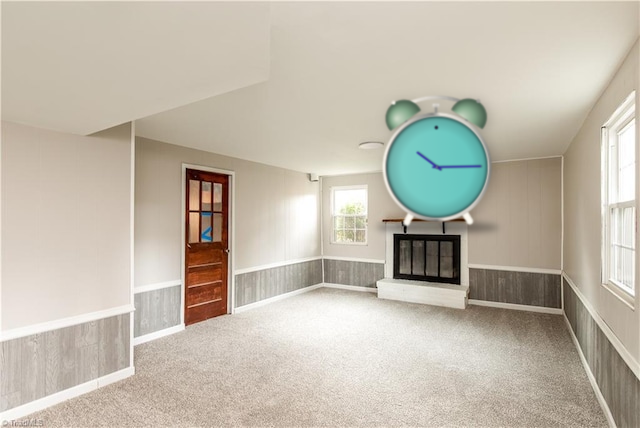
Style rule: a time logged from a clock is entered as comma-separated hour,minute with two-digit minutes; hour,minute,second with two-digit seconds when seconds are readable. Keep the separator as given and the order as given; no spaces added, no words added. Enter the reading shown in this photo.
10,15
